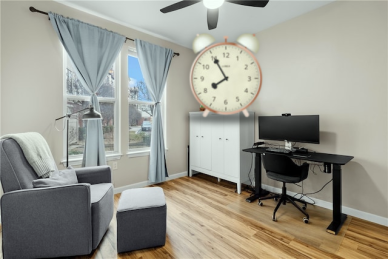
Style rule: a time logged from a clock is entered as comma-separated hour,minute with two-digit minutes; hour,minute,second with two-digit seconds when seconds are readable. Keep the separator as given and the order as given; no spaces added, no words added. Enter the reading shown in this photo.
7,55
